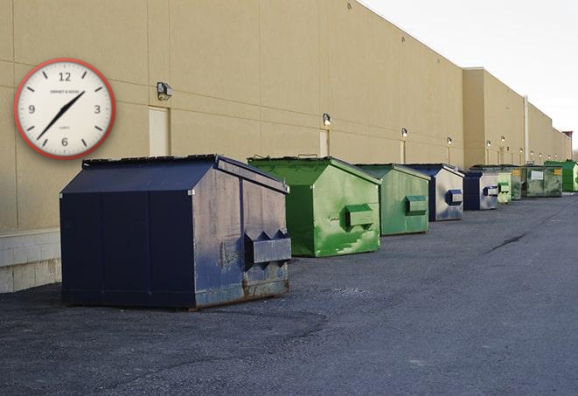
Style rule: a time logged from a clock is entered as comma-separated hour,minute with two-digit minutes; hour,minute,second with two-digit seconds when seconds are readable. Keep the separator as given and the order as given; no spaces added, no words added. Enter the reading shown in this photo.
1,37
